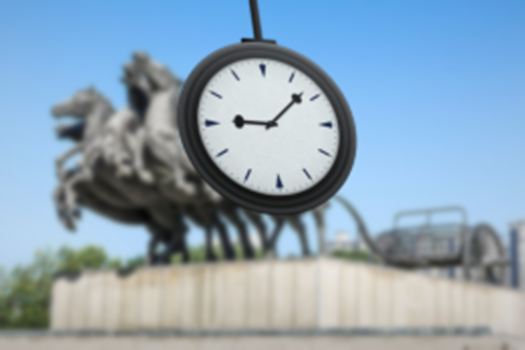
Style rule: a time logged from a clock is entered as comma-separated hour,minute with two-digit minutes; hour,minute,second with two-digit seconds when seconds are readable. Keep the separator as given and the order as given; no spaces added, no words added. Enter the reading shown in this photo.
9,08
